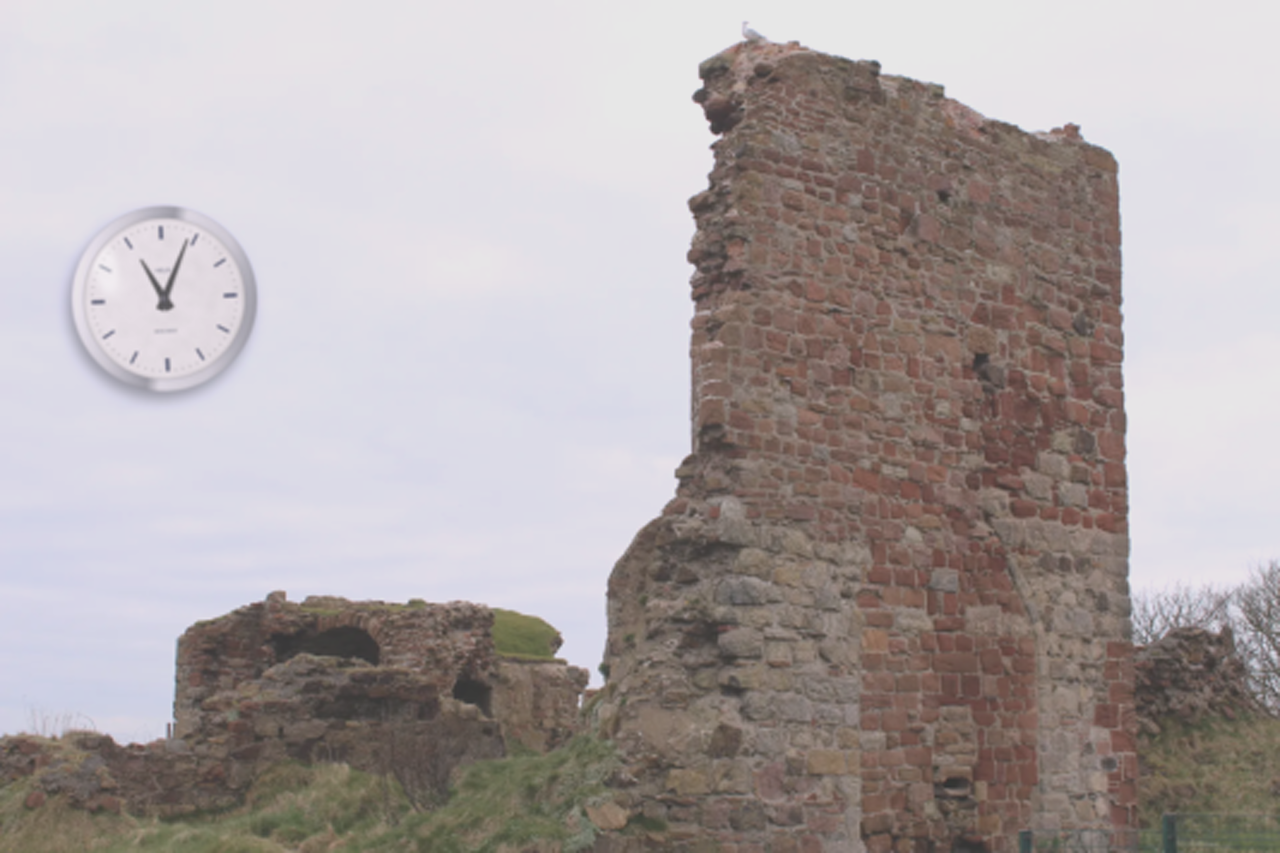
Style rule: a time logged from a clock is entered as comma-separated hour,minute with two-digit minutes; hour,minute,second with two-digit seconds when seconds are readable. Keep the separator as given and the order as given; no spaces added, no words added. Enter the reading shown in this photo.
11,04
